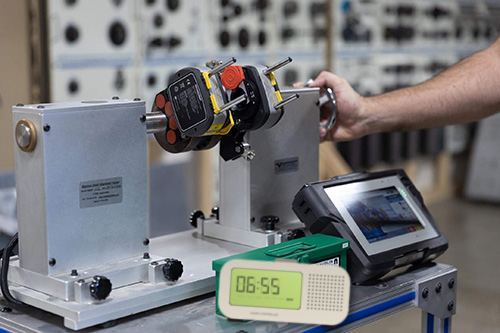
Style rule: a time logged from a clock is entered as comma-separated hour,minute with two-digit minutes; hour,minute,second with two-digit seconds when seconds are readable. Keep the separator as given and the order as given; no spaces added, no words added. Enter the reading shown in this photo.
6,55
